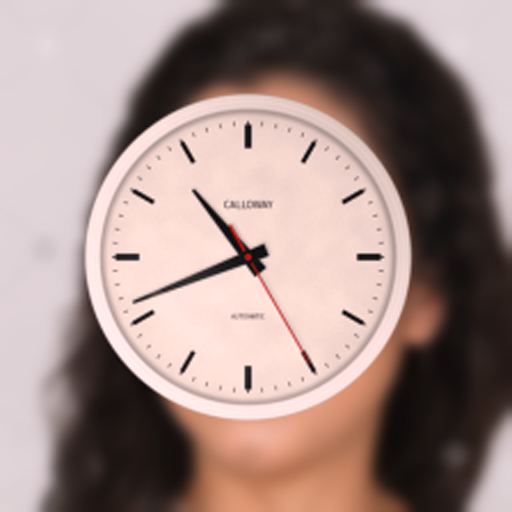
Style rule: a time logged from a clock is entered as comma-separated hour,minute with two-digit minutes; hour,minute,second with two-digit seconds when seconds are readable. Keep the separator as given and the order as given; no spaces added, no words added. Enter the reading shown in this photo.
10,41,25
